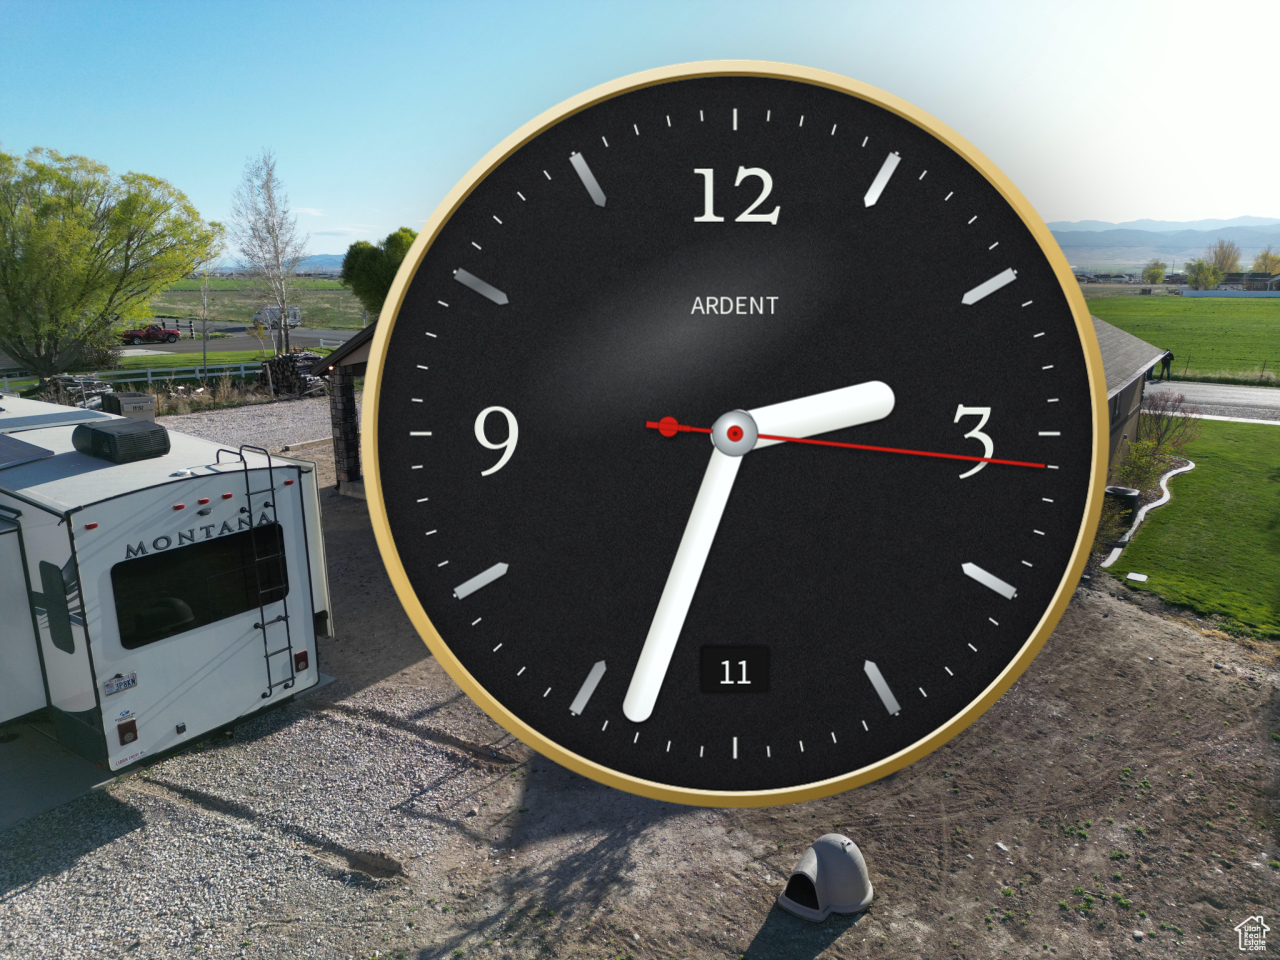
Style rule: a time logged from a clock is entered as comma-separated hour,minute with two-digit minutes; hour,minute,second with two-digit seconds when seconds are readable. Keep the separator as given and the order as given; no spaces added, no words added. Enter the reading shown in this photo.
2,33,16
